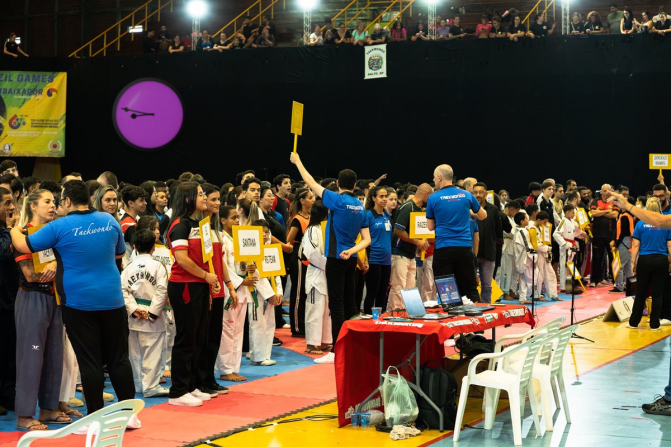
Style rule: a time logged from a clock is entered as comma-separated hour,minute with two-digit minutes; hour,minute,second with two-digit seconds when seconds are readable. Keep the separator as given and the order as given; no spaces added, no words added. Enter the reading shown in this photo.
8,47
